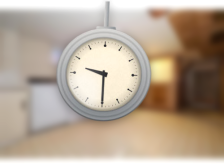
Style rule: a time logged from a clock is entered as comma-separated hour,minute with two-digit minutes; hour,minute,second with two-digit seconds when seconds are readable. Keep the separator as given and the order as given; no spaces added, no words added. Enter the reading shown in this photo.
9,30
